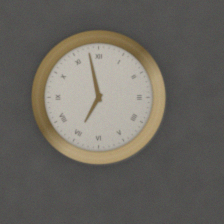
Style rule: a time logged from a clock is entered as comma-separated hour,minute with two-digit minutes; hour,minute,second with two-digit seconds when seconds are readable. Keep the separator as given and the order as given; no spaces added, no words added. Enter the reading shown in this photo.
6,58
